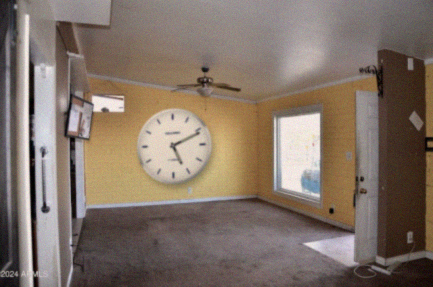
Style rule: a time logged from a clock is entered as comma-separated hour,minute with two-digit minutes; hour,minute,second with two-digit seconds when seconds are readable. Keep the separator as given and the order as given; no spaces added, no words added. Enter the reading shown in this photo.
5,11
